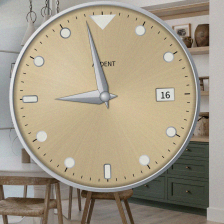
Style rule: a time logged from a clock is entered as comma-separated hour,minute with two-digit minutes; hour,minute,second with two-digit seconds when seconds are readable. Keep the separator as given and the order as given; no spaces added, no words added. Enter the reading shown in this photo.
8,58
